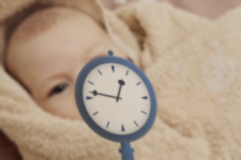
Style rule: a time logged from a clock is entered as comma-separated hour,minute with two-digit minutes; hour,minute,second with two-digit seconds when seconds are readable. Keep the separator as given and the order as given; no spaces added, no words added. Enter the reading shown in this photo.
12,47
